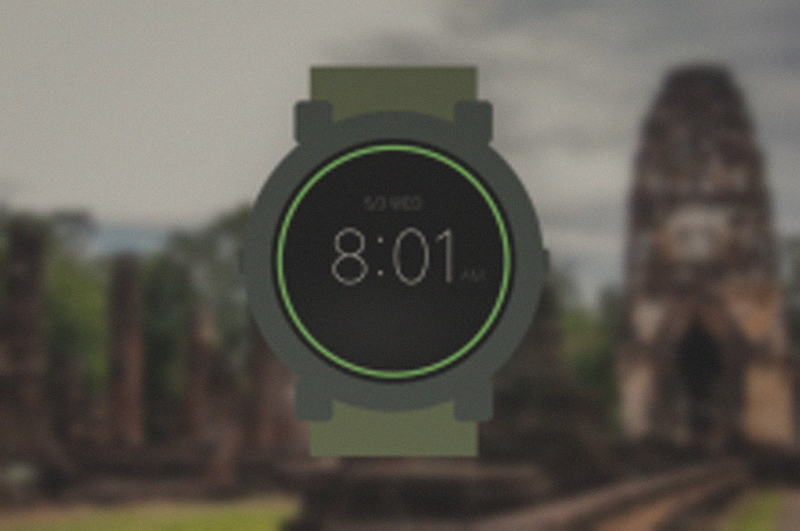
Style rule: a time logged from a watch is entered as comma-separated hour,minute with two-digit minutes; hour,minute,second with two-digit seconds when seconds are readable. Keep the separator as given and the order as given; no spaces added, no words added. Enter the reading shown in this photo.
8,01
